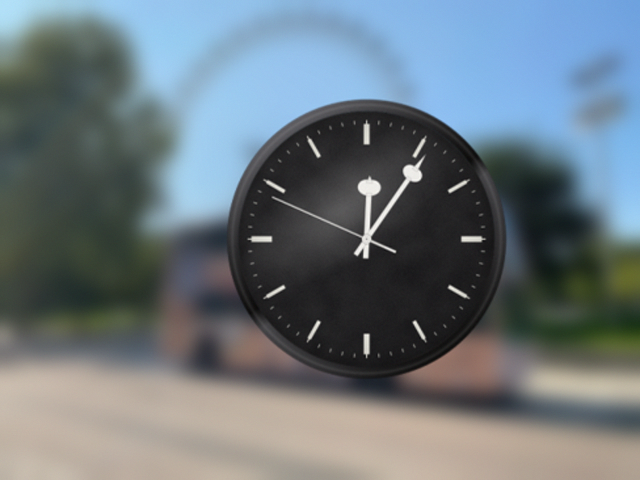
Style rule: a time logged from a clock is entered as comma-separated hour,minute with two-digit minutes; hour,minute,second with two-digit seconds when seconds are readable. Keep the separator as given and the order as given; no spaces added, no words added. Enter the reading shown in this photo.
12,05,49
